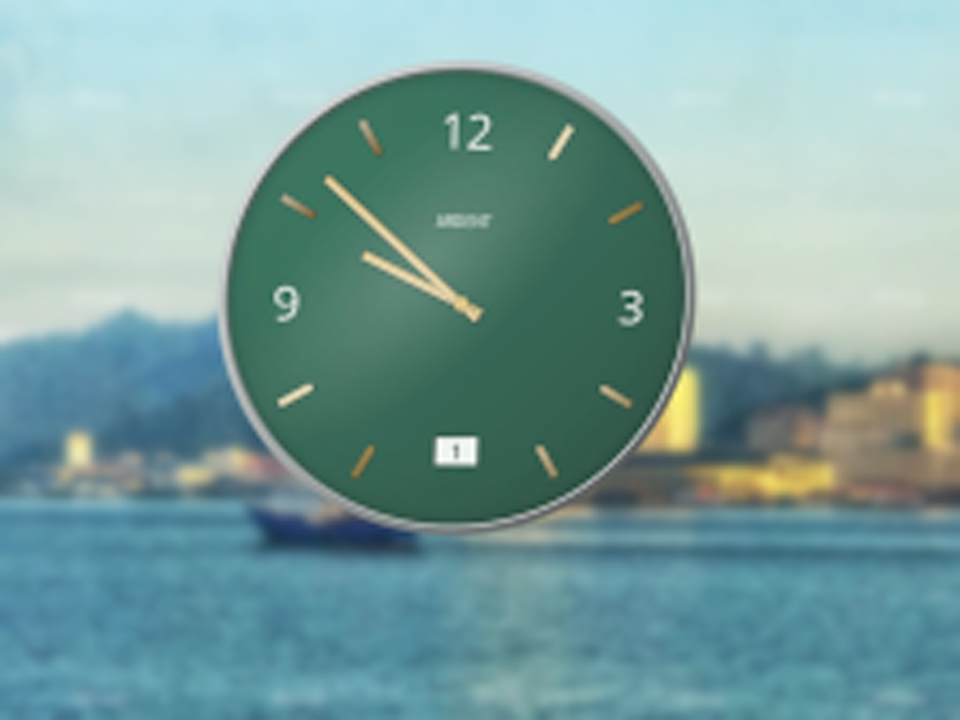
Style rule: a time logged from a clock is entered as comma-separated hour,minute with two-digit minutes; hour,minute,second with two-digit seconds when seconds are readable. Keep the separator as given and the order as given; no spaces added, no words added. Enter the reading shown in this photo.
9,52
